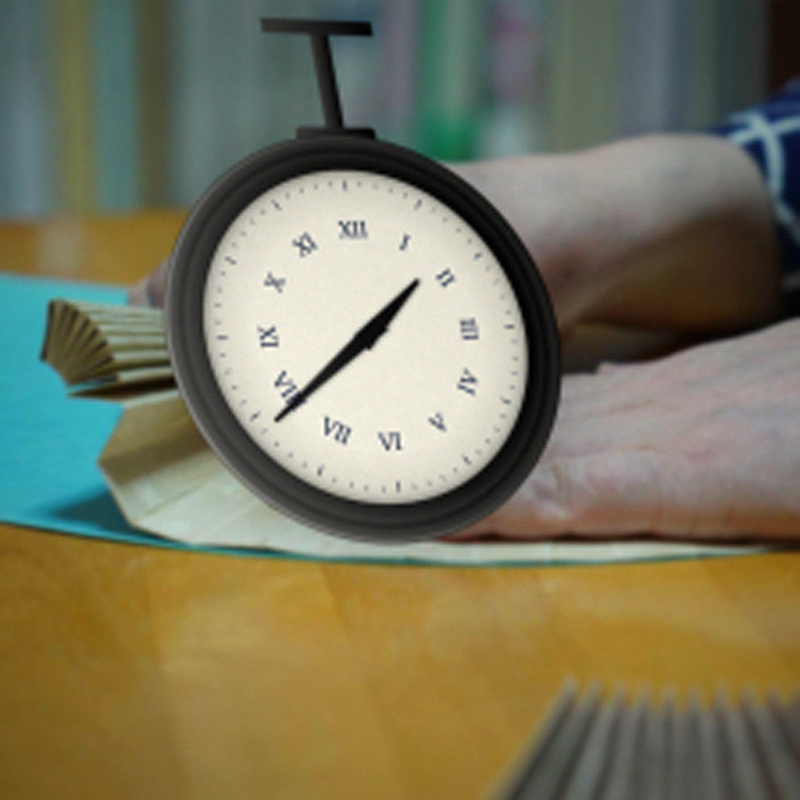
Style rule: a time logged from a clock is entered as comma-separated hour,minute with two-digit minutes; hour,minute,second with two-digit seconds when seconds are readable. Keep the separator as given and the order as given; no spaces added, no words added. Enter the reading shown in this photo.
1,39
